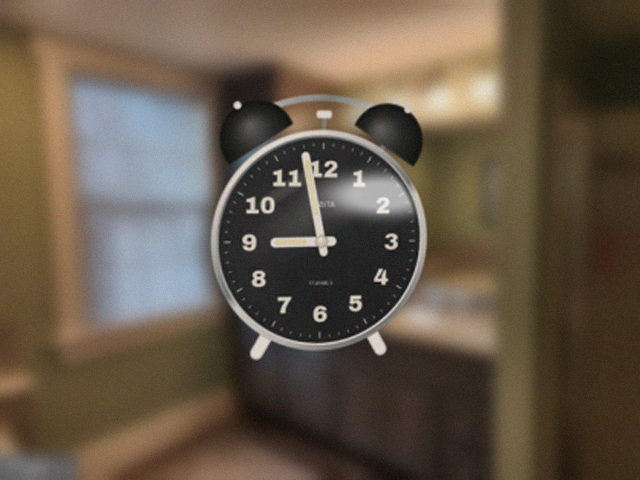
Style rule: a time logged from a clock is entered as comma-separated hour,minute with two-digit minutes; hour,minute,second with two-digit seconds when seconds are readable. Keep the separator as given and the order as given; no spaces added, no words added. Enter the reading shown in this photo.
8,58
